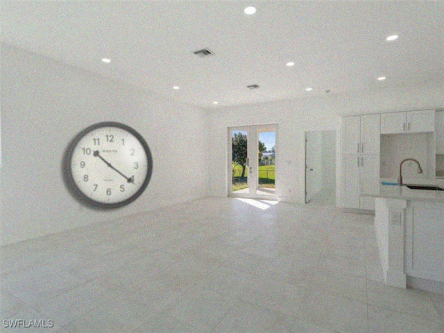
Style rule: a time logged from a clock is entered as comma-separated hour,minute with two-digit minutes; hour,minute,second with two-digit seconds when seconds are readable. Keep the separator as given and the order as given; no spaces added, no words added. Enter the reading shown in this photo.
10,21
